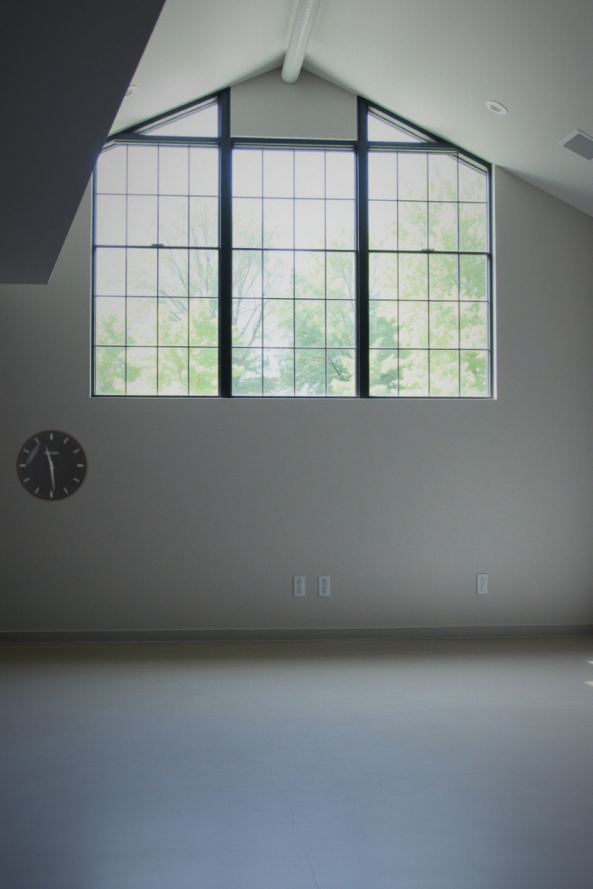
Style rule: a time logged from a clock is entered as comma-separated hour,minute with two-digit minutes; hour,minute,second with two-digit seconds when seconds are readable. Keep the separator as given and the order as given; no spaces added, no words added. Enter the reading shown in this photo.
11,29
